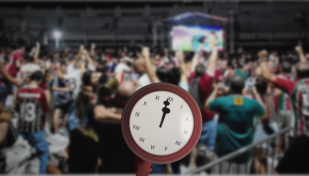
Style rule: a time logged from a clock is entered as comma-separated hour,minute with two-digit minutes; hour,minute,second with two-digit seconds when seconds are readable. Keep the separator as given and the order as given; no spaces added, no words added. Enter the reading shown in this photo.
11,59
